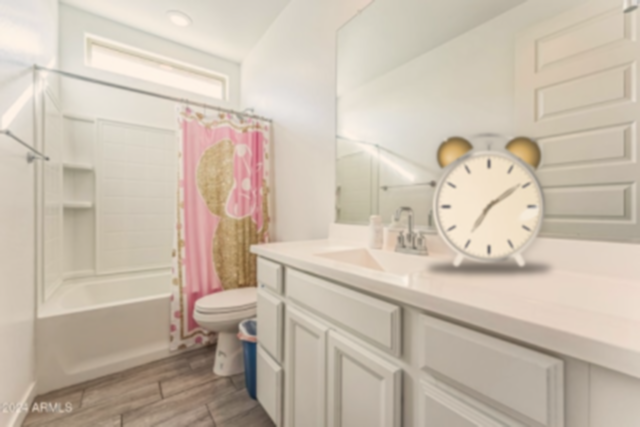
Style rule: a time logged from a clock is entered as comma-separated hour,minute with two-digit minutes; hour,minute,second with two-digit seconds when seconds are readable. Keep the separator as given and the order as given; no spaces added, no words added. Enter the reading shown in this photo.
7,09
